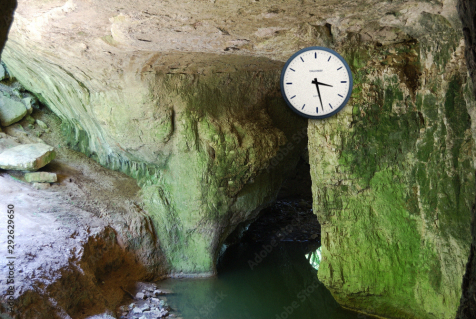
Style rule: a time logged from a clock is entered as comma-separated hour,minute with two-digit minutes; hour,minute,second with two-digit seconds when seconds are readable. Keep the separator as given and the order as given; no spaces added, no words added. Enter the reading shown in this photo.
3,28
